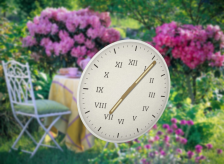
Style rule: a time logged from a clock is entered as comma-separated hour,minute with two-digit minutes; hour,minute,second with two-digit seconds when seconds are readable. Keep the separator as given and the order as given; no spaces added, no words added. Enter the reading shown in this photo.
7,06
